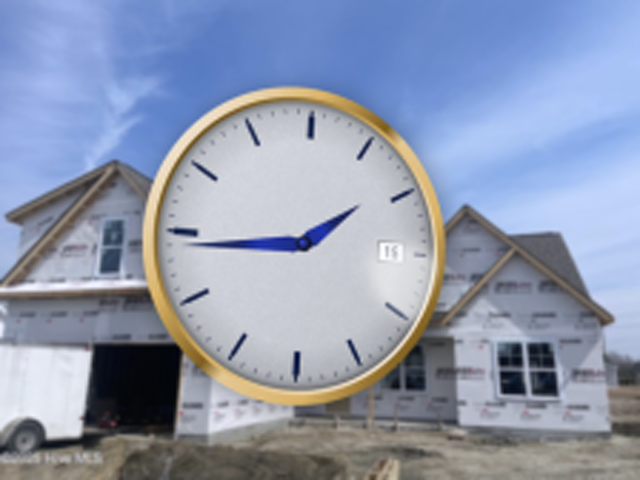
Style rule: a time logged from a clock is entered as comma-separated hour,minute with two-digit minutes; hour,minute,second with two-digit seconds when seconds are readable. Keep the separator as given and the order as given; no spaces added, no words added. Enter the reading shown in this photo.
1,44
